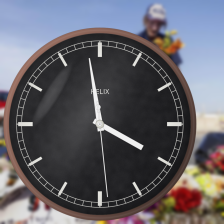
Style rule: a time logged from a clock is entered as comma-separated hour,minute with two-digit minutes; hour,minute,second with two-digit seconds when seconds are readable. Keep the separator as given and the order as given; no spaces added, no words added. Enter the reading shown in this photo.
3,58,29
